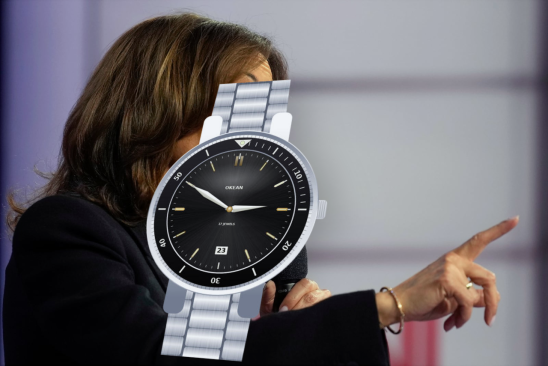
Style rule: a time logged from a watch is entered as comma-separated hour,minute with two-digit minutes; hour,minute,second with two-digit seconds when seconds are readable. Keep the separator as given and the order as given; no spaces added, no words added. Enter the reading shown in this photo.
2,50
